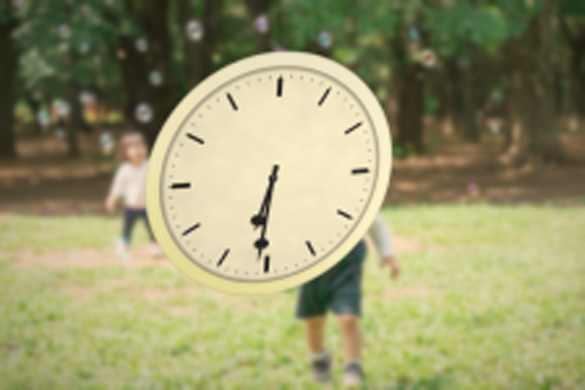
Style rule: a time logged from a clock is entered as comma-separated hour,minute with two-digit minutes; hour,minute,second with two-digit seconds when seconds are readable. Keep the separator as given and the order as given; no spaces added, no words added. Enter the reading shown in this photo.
6,31
